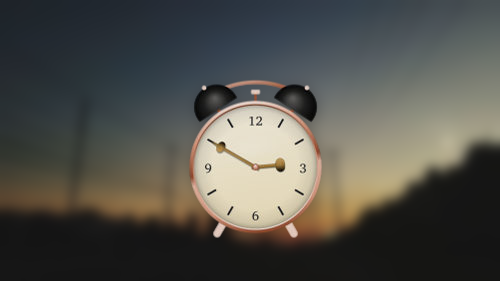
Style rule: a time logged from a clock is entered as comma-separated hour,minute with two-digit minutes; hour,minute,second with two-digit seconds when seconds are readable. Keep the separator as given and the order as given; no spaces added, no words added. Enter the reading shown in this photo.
2,50
